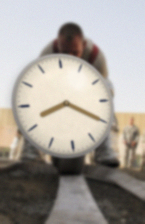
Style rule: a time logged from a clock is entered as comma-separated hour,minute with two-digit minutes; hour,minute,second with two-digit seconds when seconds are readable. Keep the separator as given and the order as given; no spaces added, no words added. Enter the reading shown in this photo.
8,20
